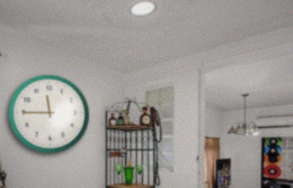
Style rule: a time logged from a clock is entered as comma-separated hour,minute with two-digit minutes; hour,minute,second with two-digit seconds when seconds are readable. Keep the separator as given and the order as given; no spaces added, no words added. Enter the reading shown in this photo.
11,45
